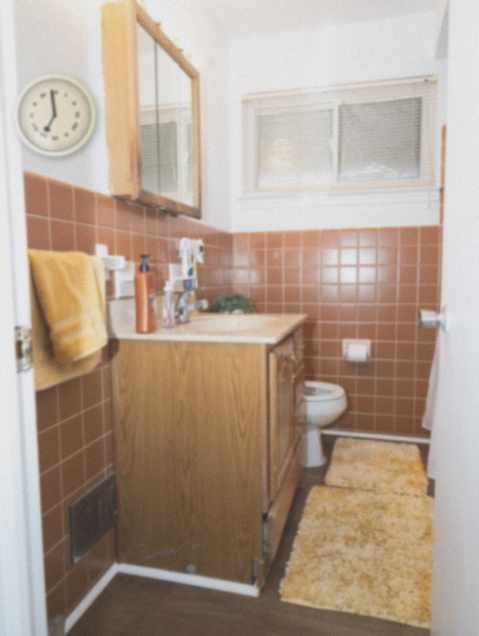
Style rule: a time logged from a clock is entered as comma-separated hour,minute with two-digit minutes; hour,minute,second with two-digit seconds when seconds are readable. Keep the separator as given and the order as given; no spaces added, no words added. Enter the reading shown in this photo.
6,59
